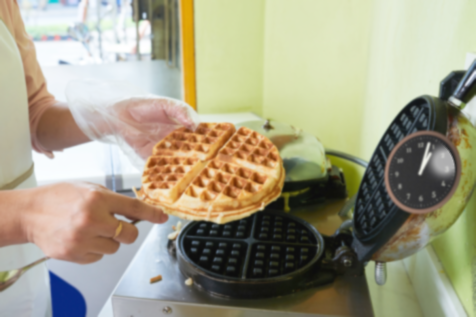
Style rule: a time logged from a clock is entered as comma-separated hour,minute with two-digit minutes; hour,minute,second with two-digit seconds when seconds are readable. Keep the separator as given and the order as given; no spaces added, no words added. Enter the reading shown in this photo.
1,03
